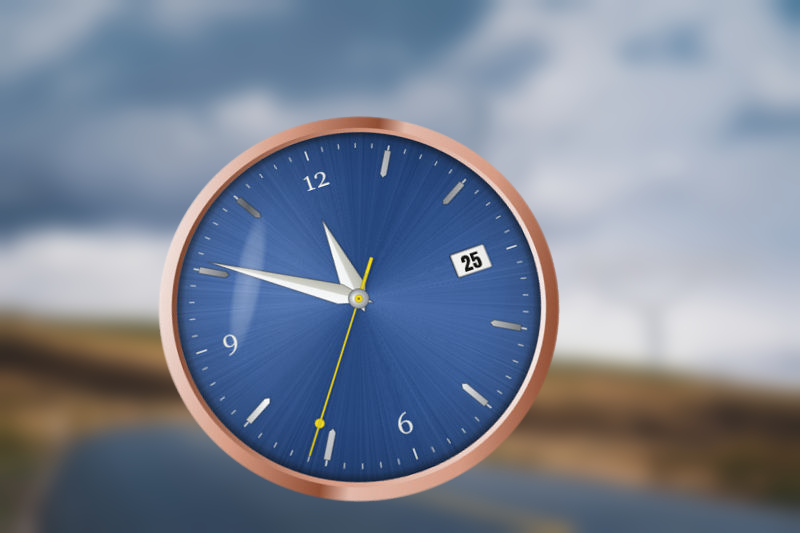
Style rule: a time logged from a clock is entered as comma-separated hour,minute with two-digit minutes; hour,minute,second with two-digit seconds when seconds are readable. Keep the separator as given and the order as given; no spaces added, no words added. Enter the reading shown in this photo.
11,50,36
